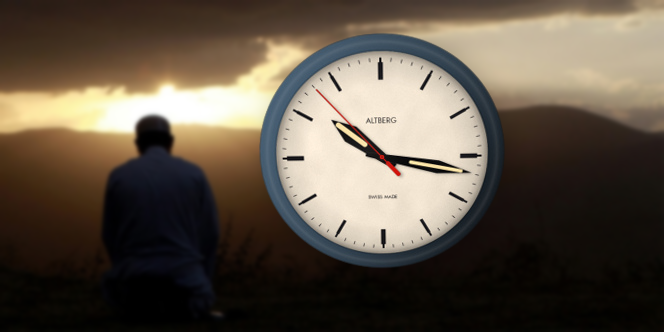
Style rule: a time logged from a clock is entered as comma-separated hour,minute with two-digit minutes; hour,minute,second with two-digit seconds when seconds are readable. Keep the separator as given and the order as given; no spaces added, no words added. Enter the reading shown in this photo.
10,16,53
